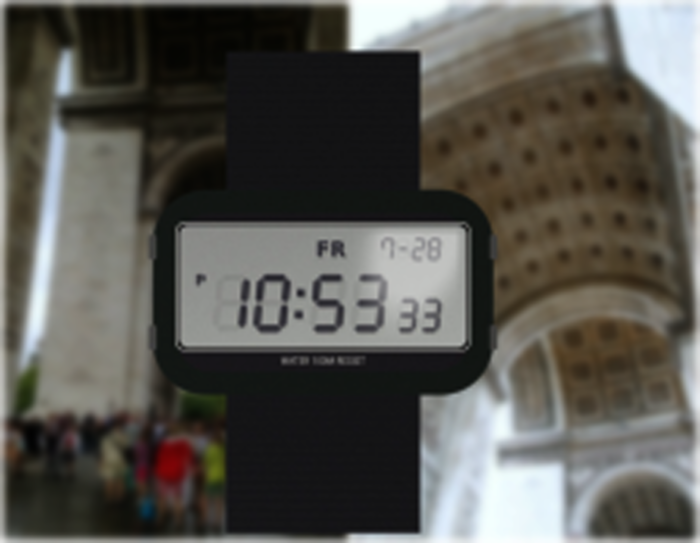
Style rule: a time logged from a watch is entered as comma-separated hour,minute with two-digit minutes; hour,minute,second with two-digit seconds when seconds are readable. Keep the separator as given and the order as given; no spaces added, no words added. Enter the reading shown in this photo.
10,53,33
